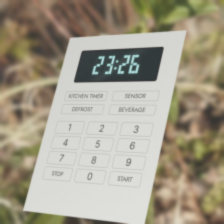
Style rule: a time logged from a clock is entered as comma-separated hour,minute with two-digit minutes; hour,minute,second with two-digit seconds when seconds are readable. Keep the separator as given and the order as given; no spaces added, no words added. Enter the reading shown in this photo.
23,26
